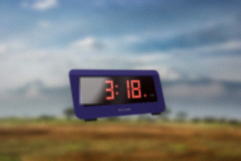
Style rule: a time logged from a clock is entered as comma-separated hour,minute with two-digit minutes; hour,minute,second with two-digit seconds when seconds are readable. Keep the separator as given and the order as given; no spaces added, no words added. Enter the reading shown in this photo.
3,18
